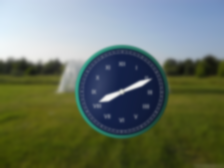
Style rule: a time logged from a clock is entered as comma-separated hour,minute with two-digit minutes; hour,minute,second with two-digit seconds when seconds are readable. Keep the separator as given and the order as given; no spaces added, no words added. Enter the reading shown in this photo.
8,11
